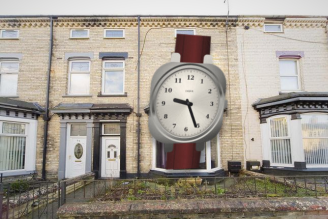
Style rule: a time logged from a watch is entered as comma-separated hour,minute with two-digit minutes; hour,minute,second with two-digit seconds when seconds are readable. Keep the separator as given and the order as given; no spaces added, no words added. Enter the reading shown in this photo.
9,26
